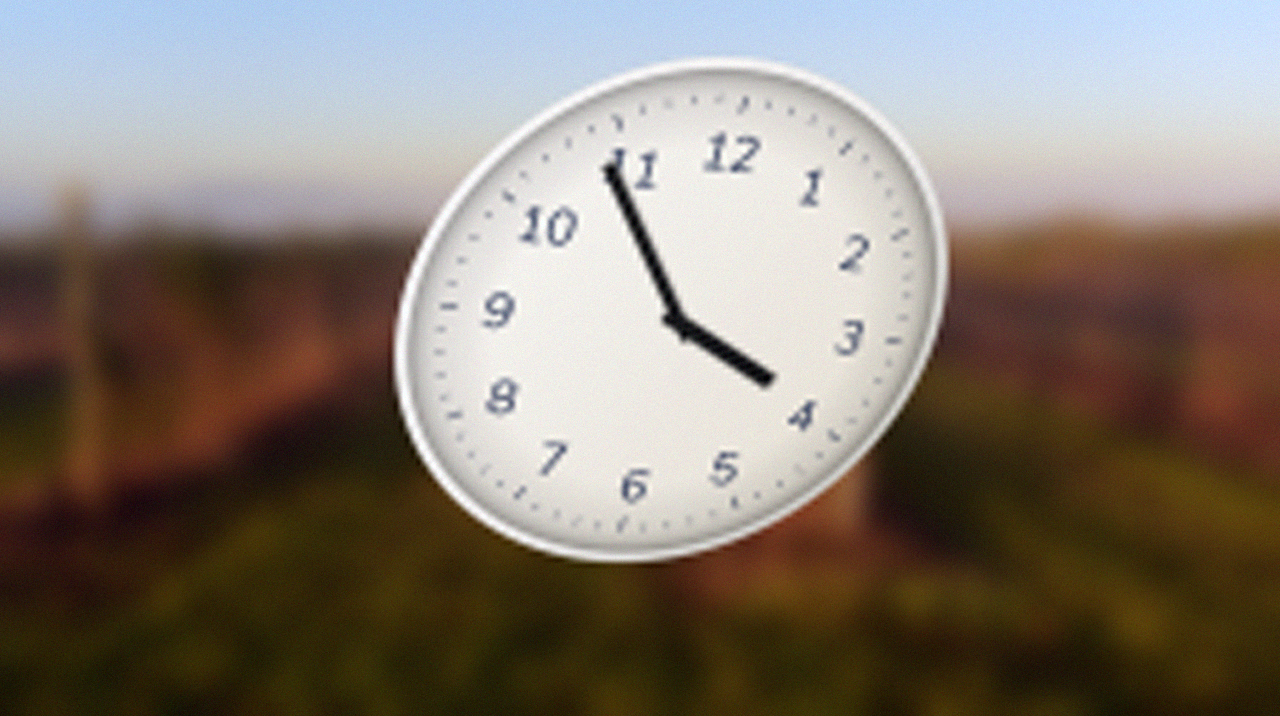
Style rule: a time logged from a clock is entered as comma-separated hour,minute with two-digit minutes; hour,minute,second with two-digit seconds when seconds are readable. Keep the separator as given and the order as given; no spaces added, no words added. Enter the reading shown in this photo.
3,54
